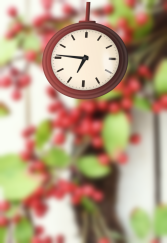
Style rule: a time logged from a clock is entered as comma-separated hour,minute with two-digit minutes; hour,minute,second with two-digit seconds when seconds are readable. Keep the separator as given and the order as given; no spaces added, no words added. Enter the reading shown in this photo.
6,46
